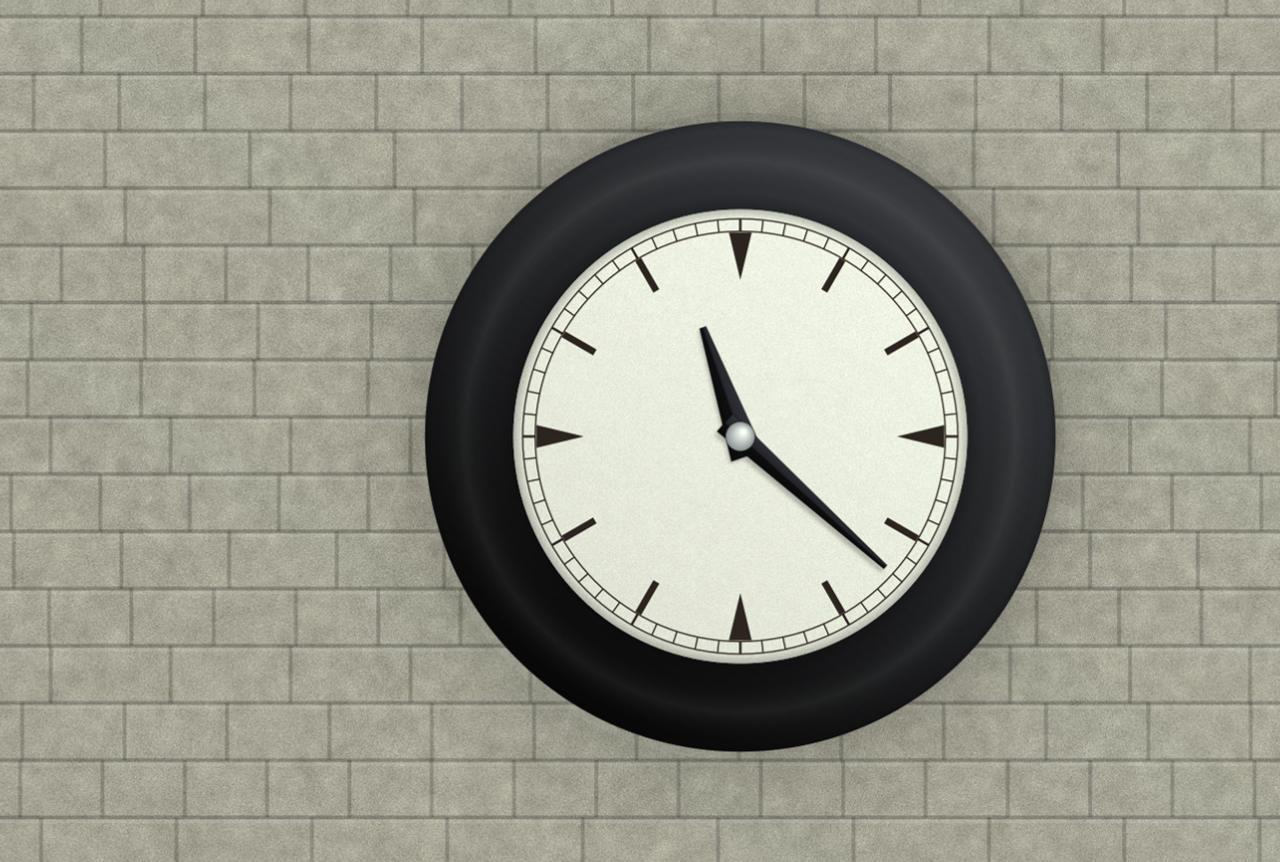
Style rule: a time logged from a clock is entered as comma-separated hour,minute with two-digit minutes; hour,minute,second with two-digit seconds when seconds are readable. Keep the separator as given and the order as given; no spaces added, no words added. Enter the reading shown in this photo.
11,22
